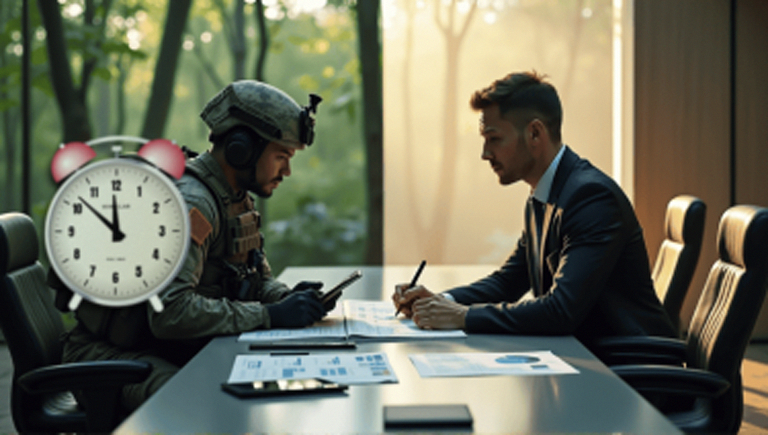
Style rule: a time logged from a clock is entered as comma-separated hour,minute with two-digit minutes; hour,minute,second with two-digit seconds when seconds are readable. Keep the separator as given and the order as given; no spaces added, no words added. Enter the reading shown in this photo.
11,52
